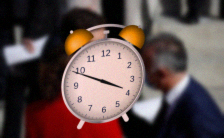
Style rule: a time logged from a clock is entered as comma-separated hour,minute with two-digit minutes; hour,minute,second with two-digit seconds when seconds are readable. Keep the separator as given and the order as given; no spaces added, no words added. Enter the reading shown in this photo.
3,49
